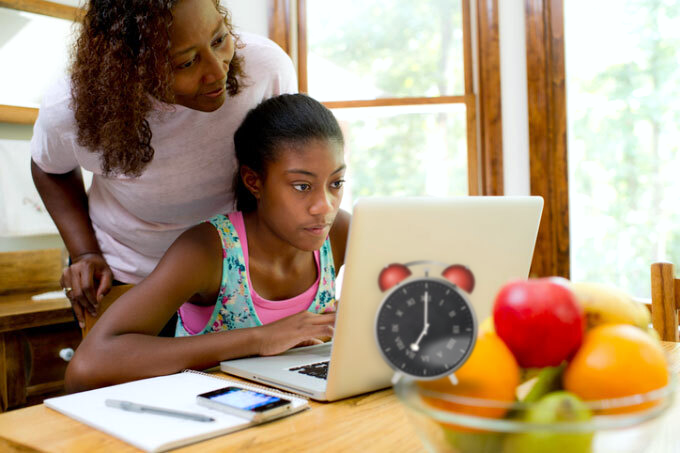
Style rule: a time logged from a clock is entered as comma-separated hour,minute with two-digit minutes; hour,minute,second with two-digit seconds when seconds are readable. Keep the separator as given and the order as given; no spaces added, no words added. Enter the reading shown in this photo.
7,00
